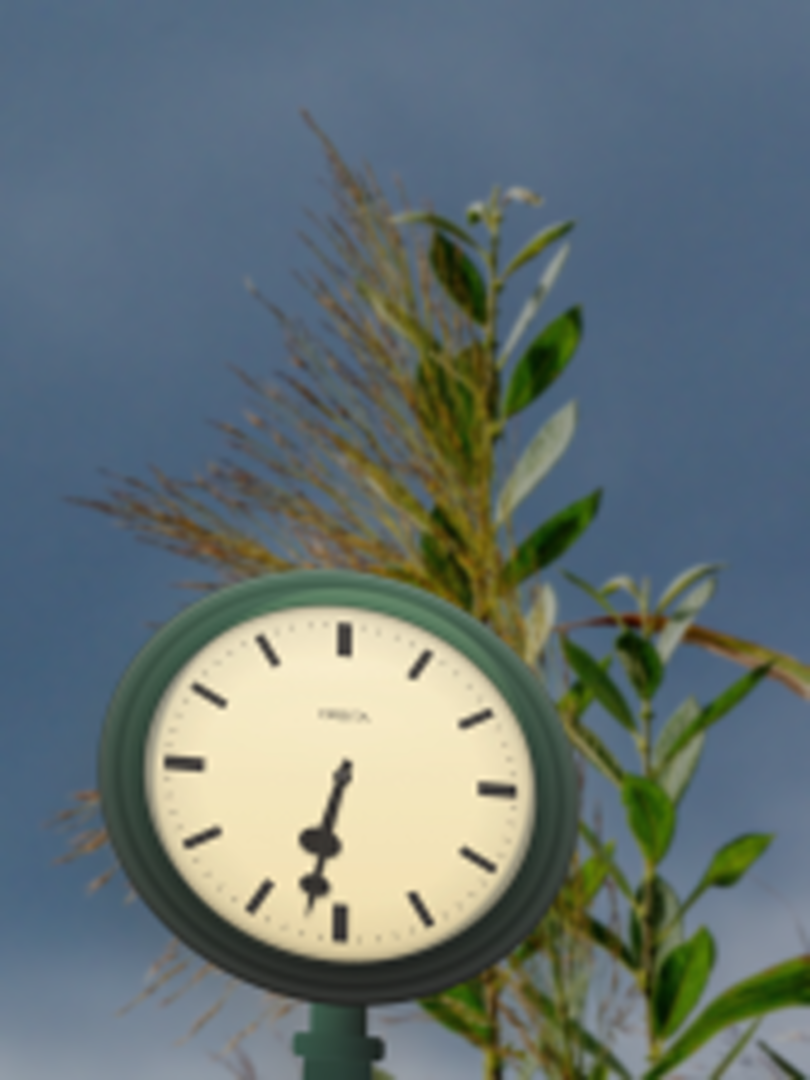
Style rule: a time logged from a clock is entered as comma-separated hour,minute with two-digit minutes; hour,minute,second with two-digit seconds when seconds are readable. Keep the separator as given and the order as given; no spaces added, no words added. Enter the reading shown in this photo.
6,32
